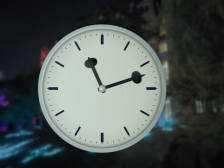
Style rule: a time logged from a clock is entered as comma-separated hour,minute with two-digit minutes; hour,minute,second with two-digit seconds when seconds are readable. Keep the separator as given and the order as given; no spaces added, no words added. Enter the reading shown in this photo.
11,12
